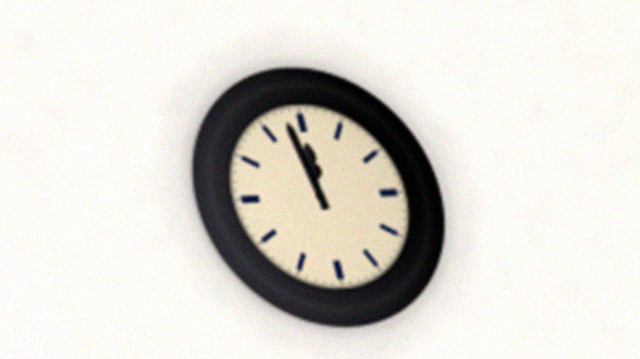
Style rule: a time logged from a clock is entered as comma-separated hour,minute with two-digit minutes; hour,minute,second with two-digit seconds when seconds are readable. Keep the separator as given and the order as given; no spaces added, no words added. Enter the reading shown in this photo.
11,58
